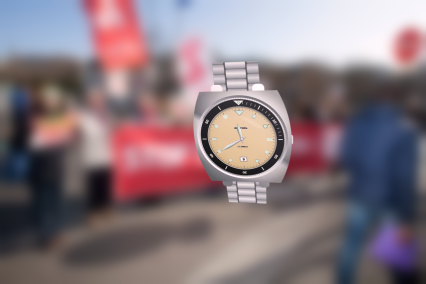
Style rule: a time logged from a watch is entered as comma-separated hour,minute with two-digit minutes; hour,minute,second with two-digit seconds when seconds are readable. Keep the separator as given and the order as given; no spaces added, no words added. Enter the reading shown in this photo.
11,40
